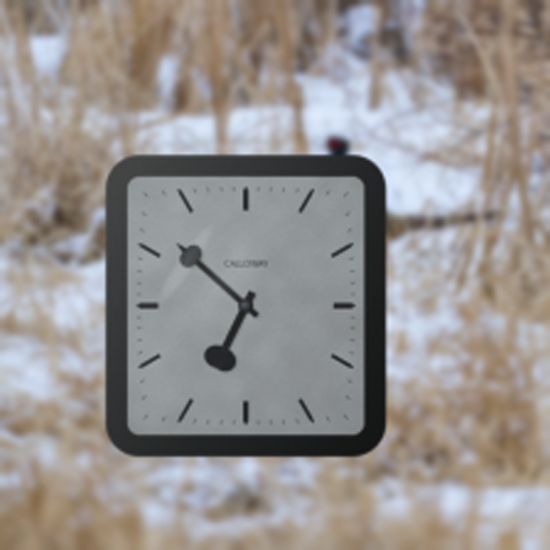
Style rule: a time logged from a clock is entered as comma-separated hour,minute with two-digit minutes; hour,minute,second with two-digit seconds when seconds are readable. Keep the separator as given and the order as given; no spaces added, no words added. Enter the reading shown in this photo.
6,52
